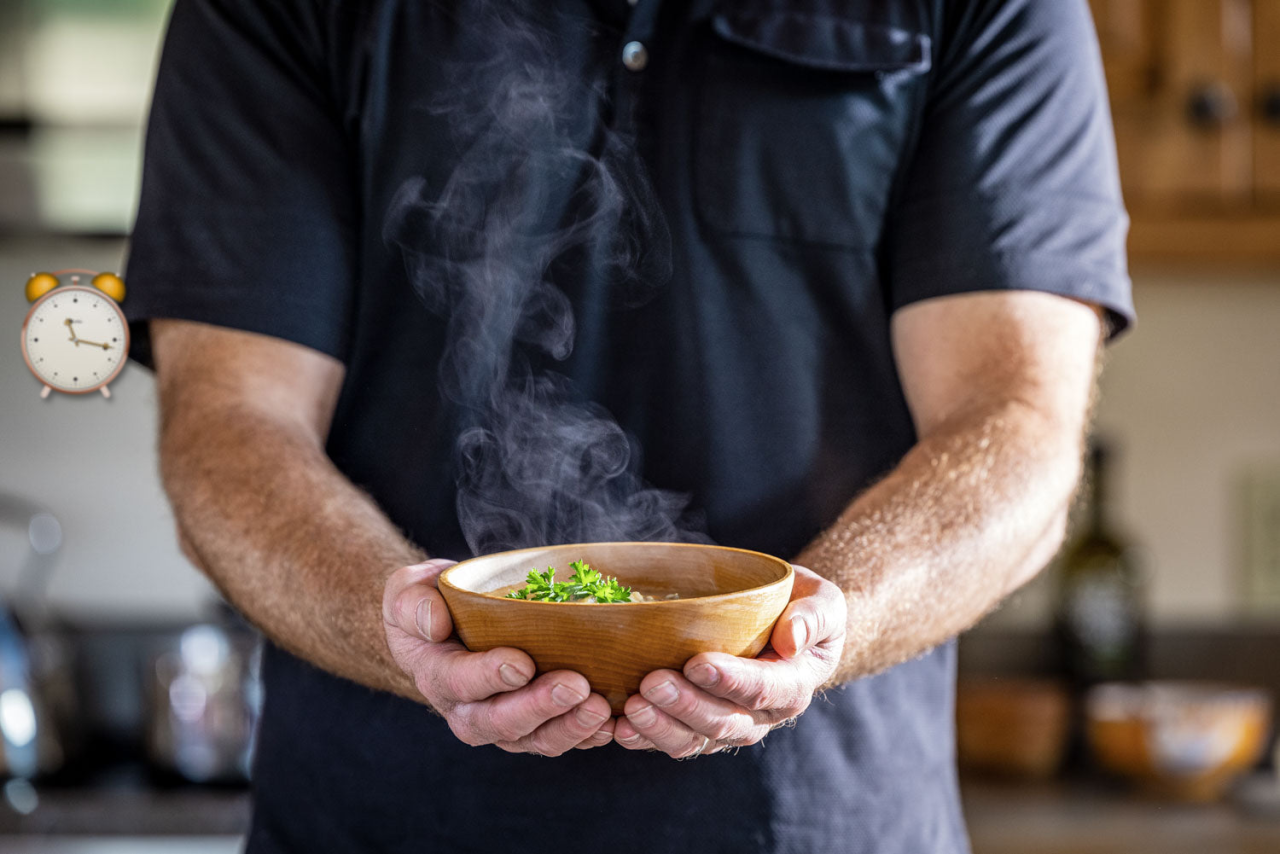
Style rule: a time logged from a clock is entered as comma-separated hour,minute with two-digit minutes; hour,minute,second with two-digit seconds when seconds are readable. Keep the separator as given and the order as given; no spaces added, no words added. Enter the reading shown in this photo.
11,17
